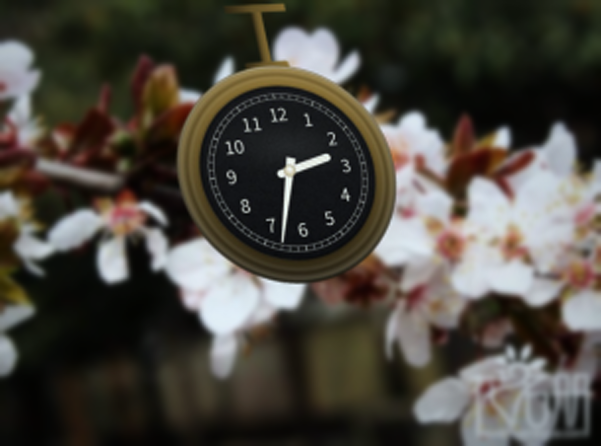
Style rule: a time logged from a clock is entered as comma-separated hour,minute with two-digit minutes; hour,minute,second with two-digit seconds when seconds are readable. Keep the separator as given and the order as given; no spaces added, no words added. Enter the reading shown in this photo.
2,33
